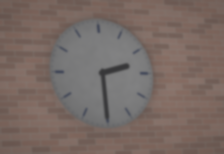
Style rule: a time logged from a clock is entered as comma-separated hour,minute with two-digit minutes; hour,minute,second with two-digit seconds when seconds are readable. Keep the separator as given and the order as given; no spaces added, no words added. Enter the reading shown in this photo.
2,30
